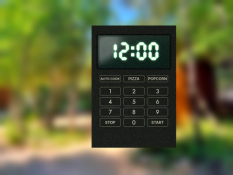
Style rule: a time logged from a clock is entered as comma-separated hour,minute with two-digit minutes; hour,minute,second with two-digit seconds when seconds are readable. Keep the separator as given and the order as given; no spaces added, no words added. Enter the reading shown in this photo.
12,00
